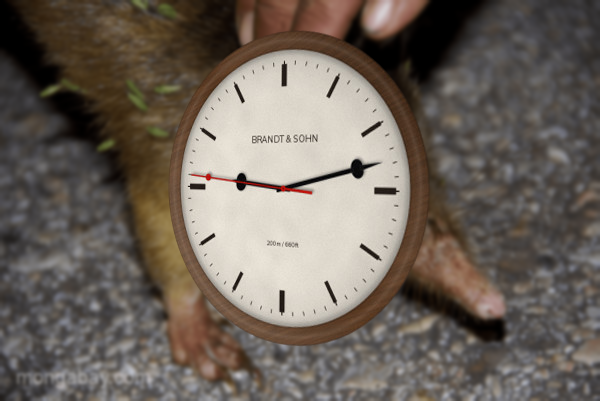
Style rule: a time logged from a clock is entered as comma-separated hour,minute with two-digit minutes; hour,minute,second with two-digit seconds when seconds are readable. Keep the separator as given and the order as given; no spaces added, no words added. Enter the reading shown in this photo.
9,12,46
